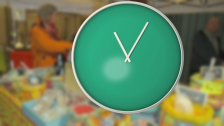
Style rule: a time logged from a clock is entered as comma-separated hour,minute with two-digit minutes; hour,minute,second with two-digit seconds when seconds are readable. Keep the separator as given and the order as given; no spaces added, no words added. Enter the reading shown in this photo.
11,05
